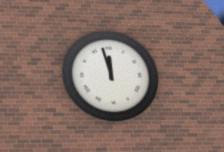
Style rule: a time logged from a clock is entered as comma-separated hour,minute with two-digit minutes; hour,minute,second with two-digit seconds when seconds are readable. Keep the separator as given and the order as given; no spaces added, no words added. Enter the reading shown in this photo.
11,58
